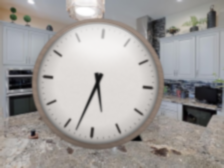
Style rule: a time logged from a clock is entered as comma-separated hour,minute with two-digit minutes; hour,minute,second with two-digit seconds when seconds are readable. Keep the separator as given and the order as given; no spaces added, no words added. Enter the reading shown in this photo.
5,33
